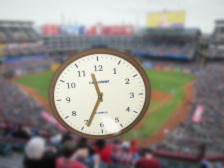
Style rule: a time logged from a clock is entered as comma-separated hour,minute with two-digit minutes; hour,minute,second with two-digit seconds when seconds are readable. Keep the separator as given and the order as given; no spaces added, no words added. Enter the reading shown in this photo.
11,34
